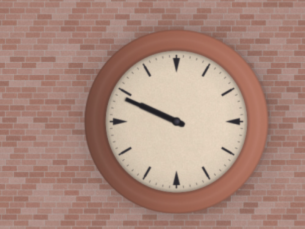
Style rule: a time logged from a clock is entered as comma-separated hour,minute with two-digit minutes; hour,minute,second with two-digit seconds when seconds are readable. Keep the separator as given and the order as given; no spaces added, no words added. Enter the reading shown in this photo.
9,49
